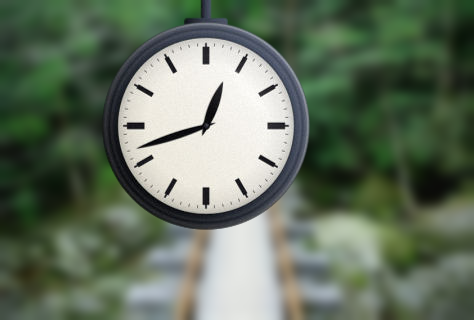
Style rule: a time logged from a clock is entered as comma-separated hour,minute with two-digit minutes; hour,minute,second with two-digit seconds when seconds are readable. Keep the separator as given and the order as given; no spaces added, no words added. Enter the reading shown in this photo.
12,42
